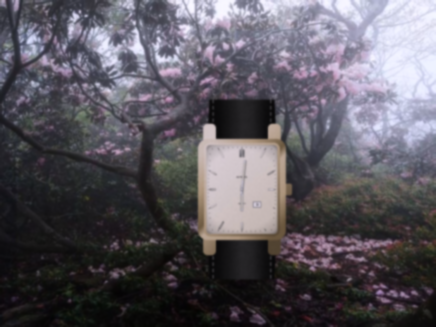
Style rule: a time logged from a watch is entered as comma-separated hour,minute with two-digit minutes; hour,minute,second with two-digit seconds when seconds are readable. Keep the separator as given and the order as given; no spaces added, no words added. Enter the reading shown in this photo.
6,01
